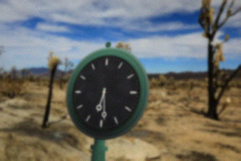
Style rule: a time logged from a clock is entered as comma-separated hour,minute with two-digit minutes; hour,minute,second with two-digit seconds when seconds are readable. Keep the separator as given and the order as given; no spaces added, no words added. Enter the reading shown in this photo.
6,29
